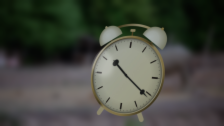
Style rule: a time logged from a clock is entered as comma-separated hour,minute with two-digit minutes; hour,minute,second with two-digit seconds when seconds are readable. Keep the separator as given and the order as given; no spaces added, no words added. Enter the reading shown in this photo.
10,21
